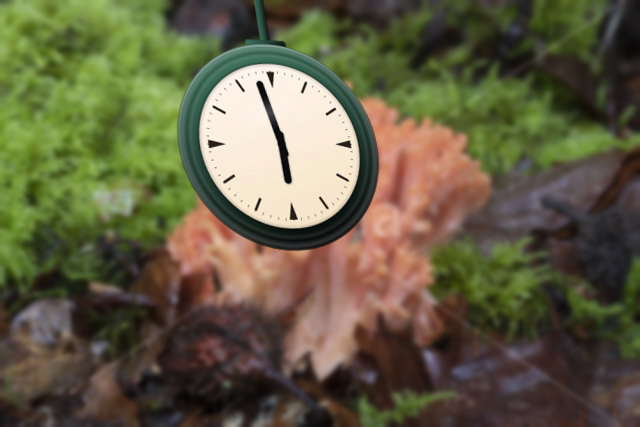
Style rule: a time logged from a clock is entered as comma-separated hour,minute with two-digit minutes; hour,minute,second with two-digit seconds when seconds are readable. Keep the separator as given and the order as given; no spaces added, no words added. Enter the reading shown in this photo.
5,58
